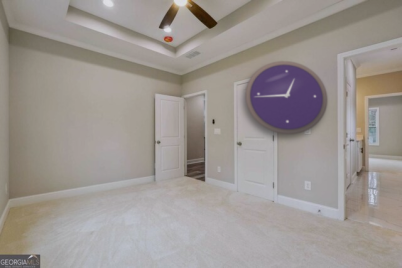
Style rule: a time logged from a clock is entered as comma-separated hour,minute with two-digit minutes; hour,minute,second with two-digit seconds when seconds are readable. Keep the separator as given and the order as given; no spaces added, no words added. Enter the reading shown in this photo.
12,44
